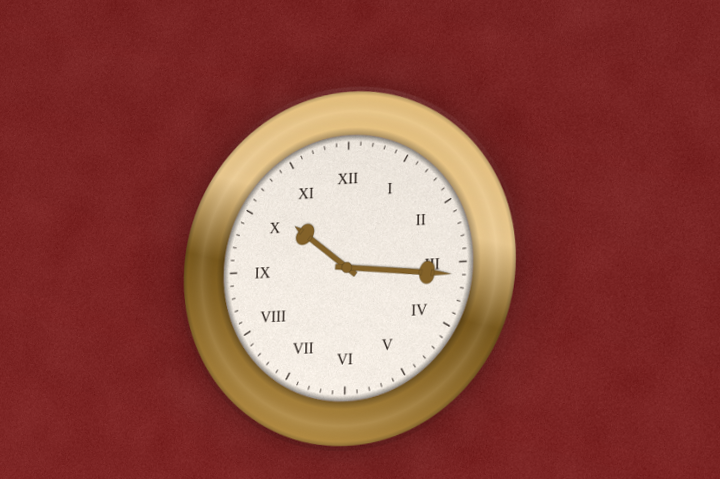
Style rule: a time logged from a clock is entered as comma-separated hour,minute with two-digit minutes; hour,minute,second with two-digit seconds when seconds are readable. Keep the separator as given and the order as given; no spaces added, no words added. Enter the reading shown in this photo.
10,16
